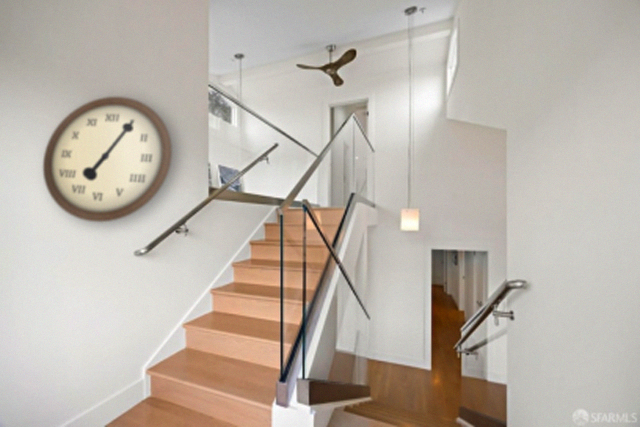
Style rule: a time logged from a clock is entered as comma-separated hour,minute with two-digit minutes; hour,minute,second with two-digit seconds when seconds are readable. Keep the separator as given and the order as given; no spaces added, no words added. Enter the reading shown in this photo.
7,05
